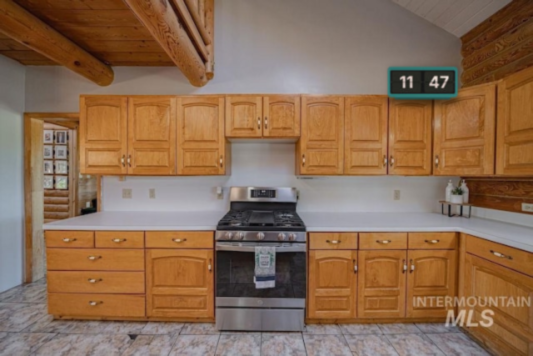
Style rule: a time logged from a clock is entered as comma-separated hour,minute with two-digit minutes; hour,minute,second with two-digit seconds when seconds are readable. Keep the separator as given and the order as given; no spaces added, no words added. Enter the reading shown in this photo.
11,47
